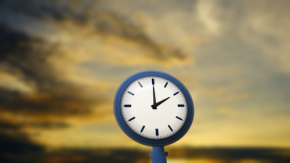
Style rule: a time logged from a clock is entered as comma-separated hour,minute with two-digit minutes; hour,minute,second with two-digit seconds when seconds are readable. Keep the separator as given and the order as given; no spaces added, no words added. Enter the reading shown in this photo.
2,00
